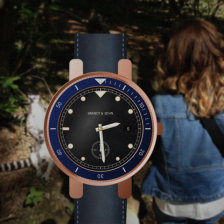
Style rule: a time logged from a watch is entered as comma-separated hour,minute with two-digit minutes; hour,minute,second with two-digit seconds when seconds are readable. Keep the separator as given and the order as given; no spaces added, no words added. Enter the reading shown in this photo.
2,29
